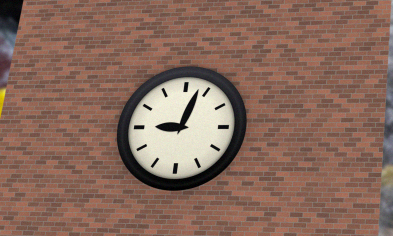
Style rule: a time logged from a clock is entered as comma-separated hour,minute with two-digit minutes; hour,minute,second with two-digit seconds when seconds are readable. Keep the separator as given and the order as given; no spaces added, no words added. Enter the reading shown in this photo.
9,03
